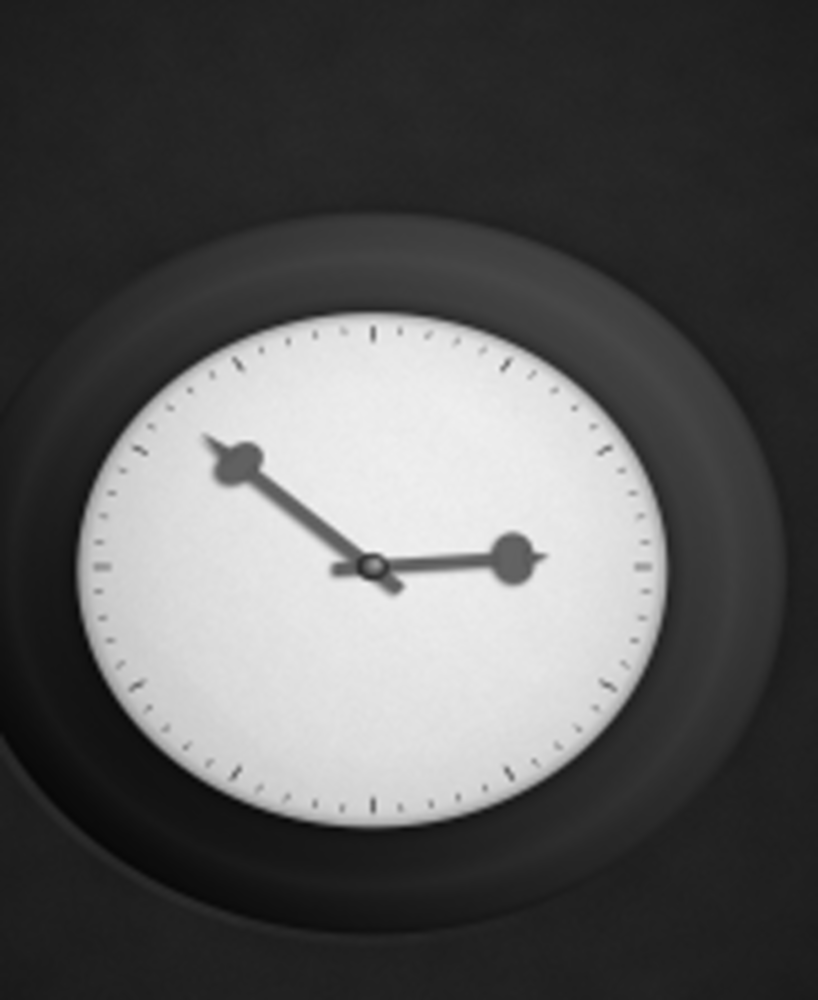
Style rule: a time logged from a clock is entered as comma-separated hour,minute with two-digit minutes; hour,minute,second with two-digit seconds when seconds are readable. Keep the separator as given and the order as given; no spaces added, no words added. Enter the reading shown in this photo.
2,52
